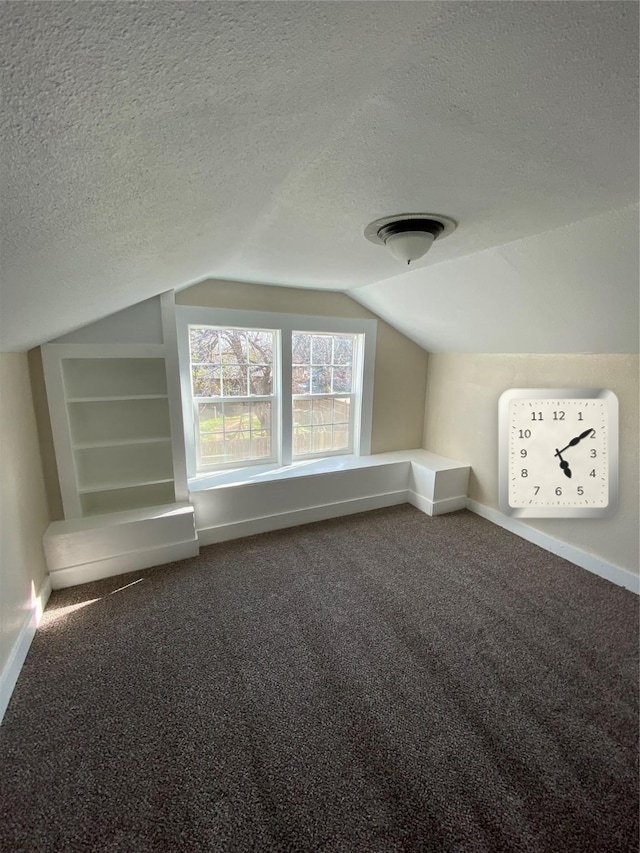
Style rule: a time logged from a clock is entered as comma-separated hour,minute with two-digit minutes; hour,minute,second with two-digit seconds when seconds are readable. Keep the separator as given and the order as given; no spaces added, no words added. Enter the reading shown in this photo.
5,09
